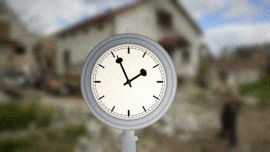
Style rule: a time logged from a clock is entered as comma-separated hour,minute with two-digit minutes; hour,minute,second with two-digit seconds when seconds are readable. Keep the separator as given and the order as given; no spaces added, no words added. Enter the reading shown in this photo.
1,56
